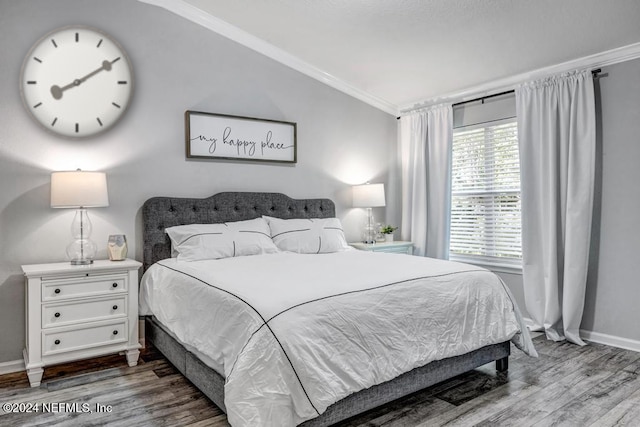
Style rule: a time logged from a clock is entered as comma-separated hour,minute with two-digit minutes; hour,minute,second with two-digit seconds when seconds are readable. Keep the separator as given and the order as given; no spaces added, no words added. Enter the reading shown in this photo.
8,10
